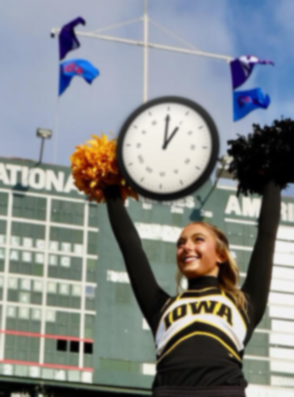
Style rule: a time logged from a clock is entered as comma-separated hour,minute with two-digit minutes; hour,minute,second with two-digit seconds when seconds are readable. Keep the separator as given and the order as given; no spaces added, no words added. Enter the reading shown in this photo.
1,00
